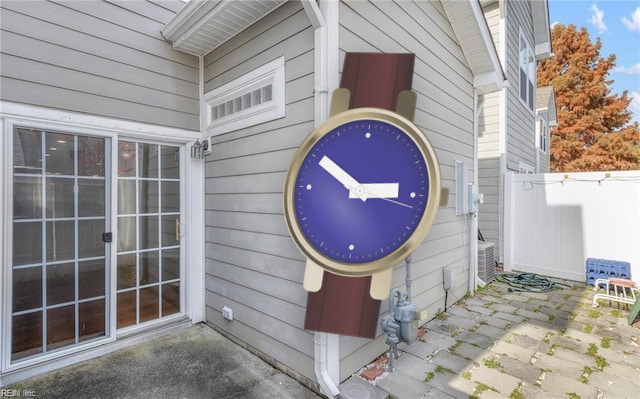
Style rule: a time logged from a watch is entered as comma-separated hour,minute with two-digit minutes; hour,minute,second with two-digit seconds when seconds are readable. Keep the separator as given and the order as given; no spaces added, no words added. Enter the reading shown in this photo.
2,50,17
